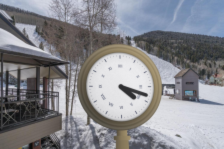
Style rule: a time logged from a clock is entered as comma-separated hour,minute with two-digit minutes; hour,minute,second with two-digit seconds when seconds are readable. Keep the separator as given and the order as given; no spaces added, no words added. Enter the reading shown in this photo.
4,18
